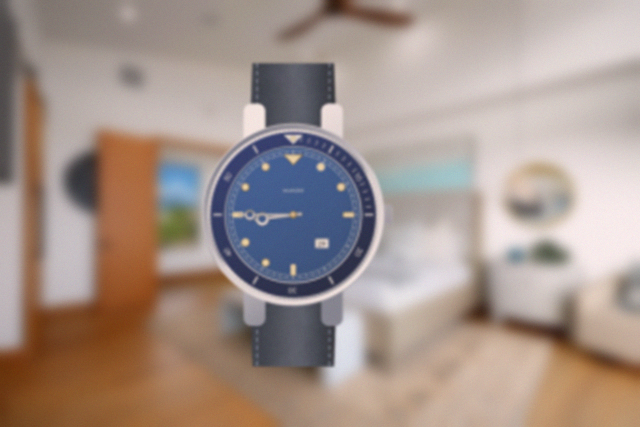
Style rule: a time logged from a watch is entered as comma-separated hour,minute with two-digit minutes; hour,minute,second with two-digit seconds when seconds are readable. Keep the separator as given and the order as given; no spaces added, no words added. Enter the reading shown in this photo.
8,45
